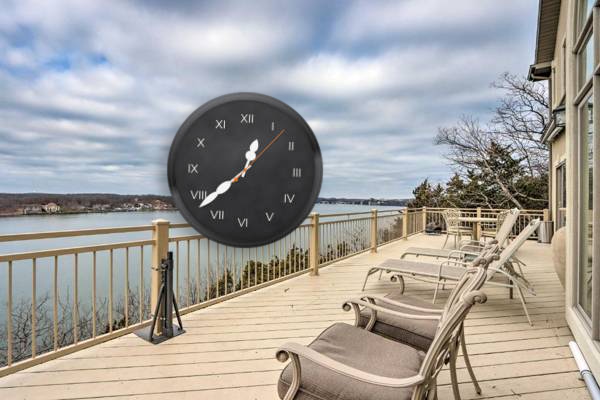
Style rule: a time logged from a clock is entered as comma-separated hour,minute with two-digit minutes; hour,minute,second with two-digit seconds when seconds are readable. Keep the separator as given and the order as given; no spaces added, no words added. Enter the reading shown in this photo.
12,38,07
